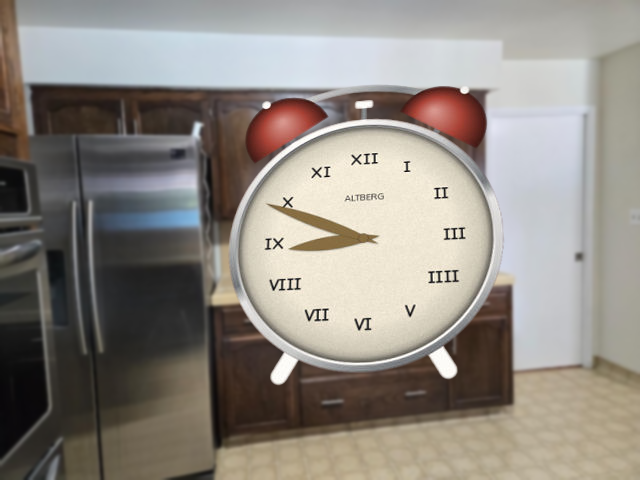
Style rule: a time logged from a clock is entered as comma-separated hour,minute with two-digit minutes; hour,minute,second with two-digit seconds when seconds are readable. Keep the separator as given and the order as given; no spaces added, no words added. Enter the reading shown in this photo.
8,49
